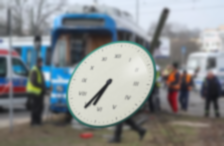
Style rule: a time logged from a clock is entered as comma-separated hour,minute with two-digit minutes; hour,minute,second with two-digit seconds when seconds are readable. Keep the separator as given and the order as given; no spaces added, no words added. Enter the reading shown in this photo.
6,35
